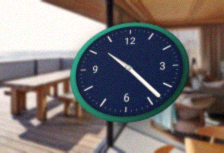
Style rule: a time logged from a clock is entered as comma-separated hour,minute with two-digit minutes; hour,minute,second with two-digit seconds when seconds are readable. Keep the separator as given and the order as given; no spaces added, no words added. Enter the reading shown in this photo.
10,23
